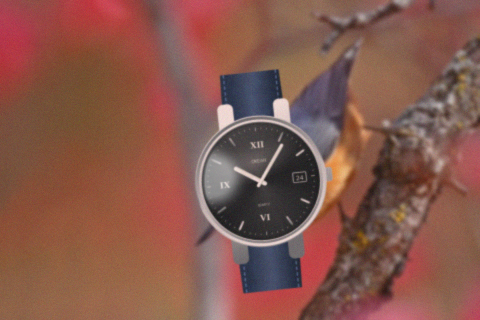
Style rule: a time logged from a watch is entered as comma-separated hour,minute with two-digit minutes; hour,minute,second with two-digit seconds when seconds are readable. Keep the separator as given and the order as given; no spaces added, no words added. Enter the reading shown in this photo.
10,06
